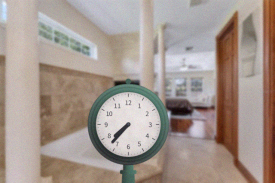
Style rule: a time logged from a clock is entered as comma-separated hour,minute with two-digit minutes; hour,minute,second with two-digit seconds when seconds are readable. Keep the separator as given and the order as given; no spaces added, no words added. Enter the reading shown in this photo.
7,37
